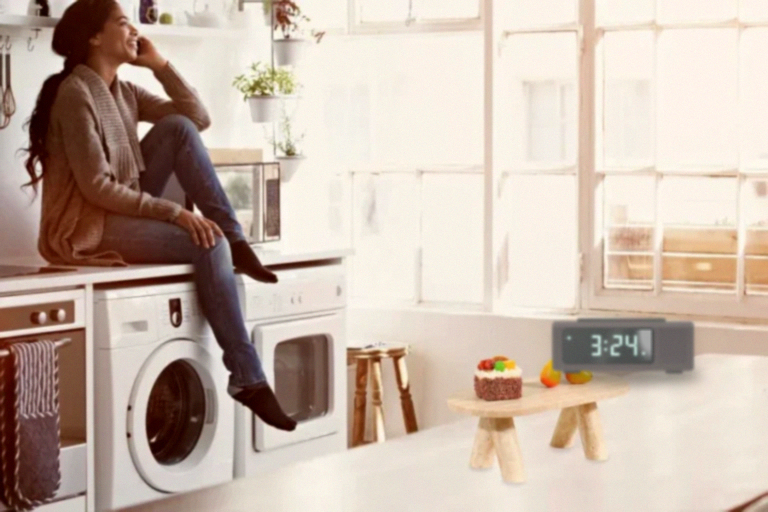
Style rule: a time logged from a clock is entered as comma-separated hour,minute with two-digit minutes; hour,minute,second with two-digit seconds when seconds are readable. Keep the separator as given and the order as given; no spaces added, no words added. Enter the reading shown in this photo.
3,24
